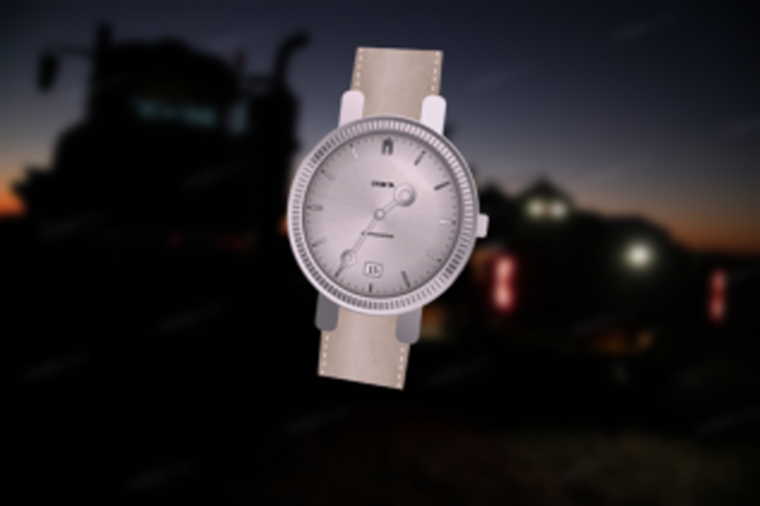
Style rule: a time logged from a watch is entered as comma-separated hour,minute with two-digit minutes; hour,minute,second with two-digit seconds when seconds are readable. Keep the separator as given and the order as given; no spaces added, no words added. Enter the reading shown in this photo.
1,35
